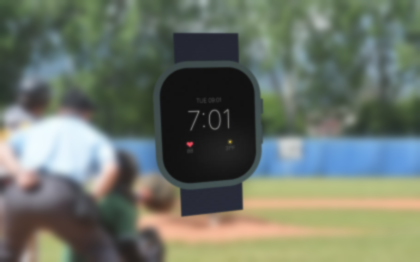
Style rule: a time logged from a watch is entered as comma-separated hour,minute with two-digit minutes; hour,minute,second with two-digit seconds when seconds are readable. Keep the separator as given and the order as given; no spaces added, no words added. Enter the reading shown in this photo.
7,01
